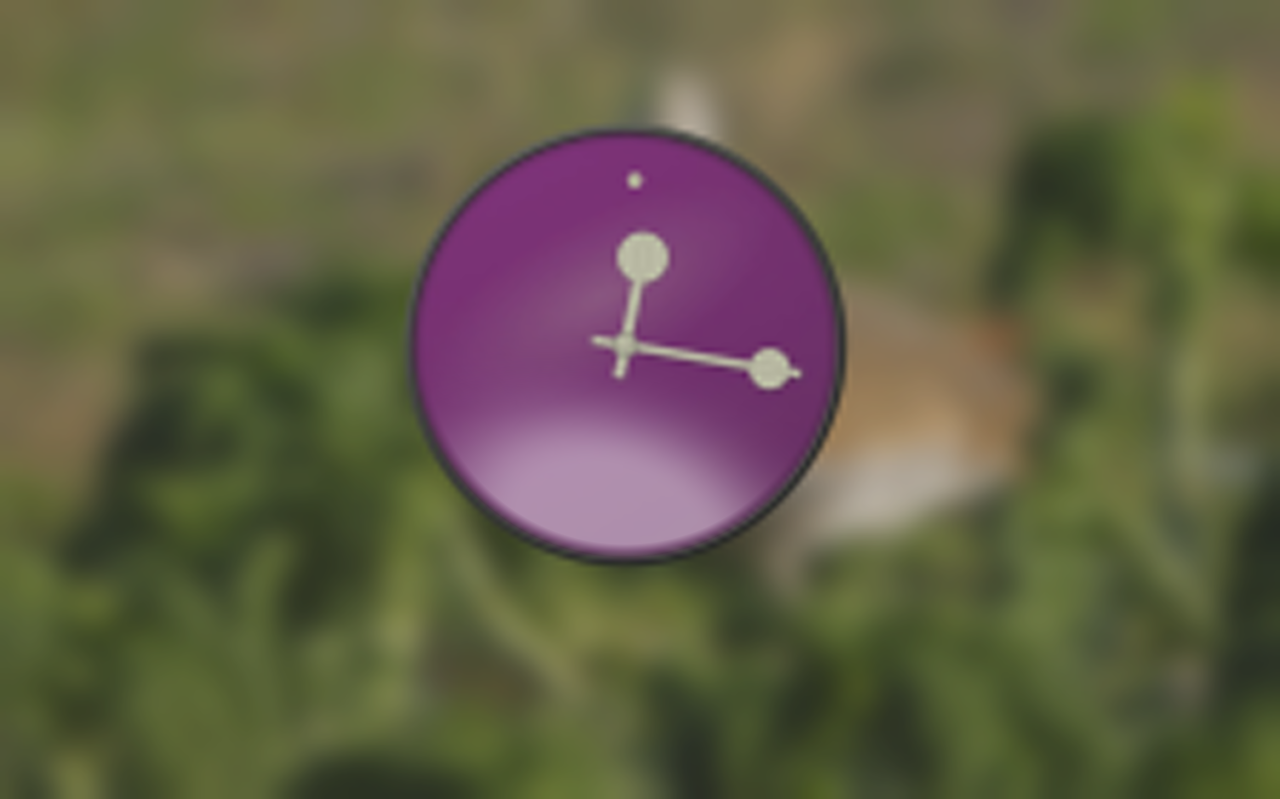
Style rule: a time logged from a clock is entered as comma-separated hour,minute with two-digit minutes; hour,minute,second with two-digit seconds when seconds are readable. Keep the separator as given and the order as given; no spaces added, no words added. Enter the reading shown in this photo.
12,16
